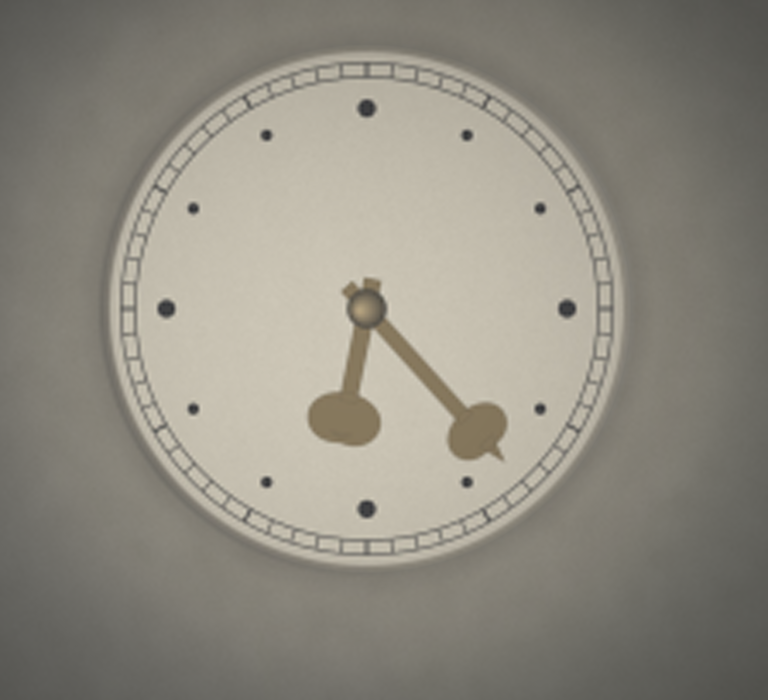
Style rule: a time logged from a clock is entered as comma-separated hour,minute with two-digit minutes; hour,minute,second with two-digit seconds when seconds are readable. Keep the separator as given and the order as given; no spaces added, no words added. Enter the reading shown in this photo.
6,23
